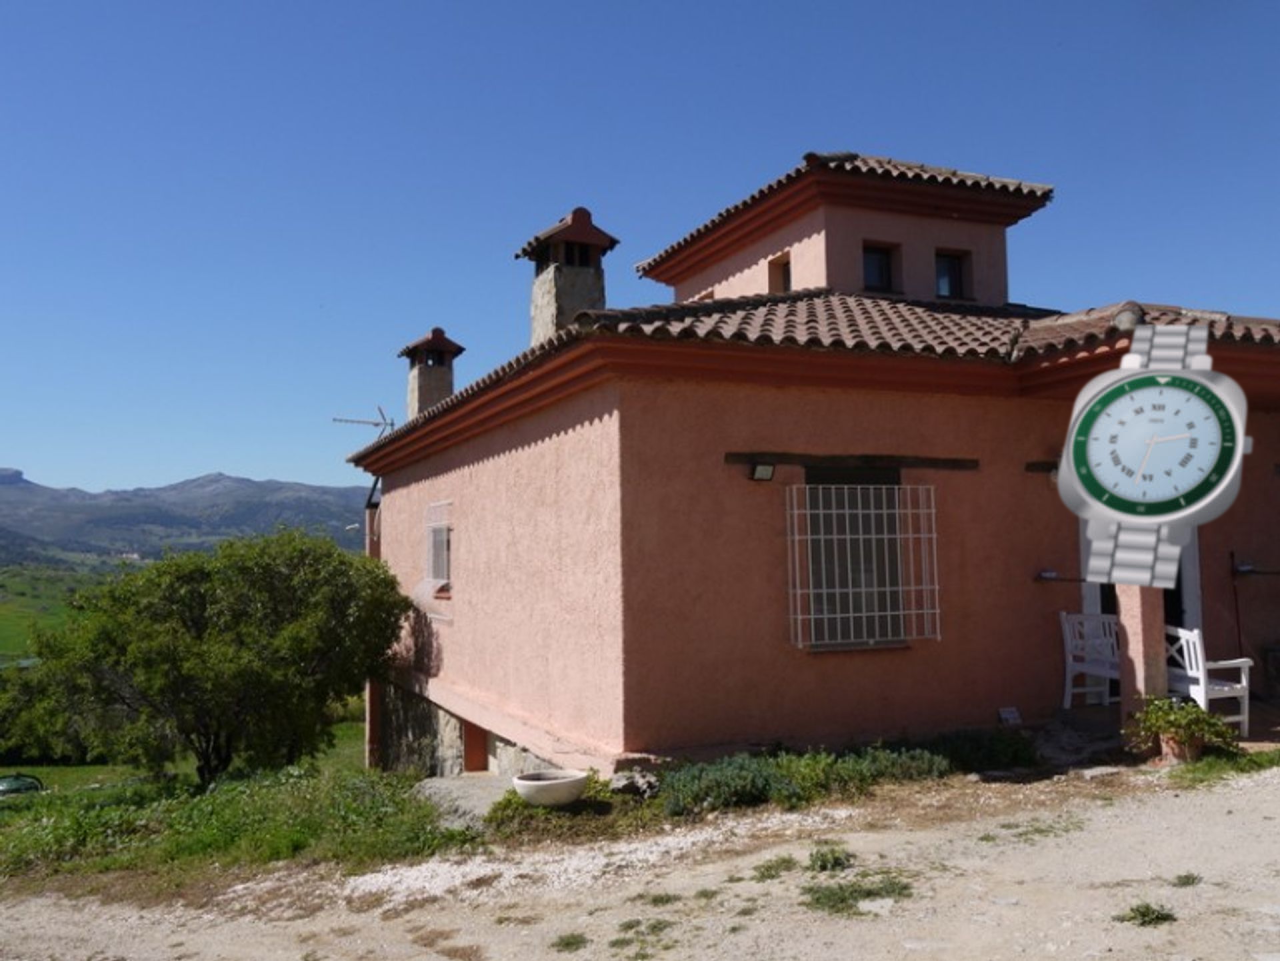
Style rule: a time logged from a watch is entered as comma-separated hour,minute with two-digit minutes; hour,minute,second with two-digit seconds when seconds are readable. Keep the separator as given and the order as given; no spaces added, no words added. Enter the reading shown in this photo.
2,32
